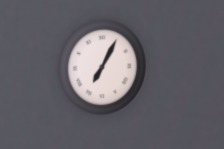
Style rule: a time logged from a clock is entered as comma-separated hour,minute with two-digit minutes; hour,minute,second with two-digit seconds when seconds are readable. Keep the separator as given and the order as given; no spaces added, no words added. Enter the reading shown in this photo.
7,05
